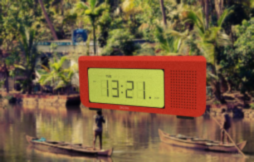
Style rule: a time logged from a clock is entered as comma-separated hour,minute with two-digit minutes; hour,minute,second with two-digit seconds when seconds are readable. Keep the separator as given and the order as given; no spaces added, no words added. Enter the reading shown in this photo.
13,21
